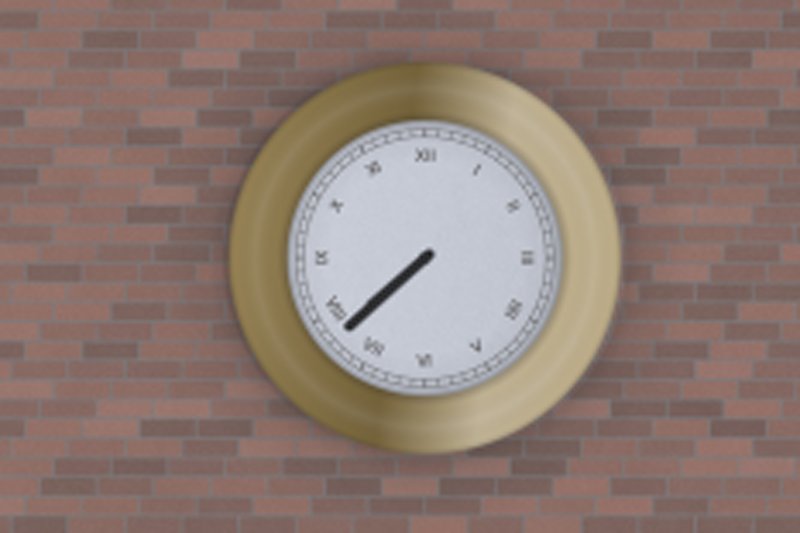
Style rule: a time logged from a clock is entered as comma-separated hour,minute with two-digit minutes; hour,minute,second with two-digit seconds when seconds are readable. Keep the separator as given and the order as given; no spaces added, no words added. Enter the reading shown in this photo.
7,38
